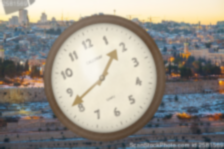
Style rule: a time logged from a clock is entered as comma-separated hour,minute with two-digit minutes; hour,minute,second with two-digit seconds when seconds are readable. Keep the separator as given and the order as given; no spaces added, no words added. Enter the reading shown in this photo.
1,42
